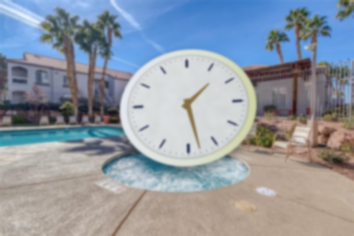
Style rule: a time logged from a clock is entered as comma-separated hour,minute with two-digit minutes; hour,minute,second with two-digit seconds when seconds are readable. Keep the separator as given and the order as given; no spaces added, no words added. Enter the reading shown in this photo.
1,28
